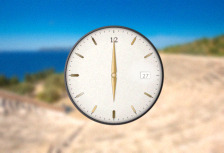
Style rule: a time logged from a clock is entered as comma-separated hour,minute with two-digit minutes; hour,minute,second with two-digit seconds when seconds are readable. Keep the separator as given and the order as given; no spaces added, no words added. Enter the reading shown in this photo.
6,00
